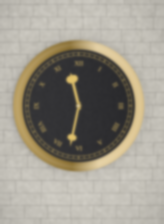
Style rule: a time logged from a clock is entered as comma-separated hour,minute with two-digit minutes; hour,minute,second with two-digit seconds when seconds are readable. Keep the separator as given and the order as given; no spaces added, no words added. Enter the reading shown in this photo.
11,32
